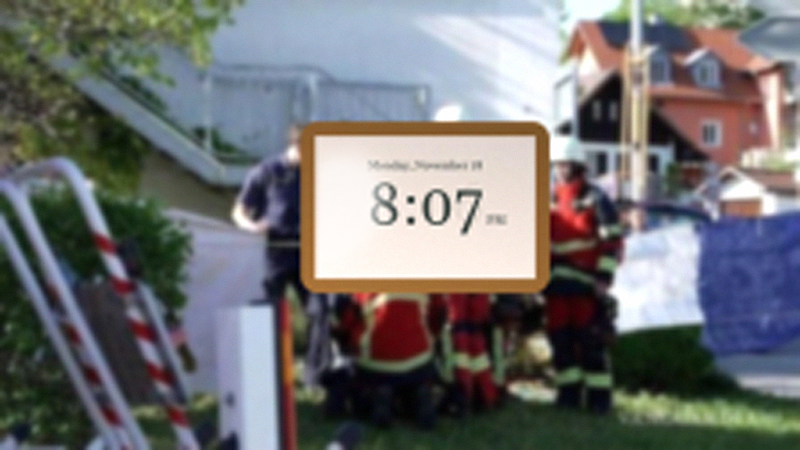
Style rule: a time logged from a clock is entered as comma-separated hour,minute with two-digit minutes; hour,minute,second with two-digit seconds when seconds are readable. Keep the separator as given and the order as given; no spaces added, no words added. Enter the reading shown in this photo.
8,07
